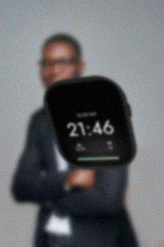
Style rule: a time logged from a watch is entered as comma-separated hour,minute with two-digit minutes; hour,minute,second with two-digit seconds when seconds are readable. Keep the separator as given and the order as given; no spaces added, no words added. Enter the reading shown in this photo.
21,46
